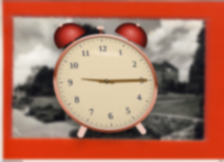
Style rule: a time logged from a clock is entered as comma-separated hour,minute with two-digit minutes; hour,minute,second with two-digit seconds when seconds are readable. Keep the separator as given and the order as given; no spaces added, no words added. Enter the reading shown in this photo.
9,15
